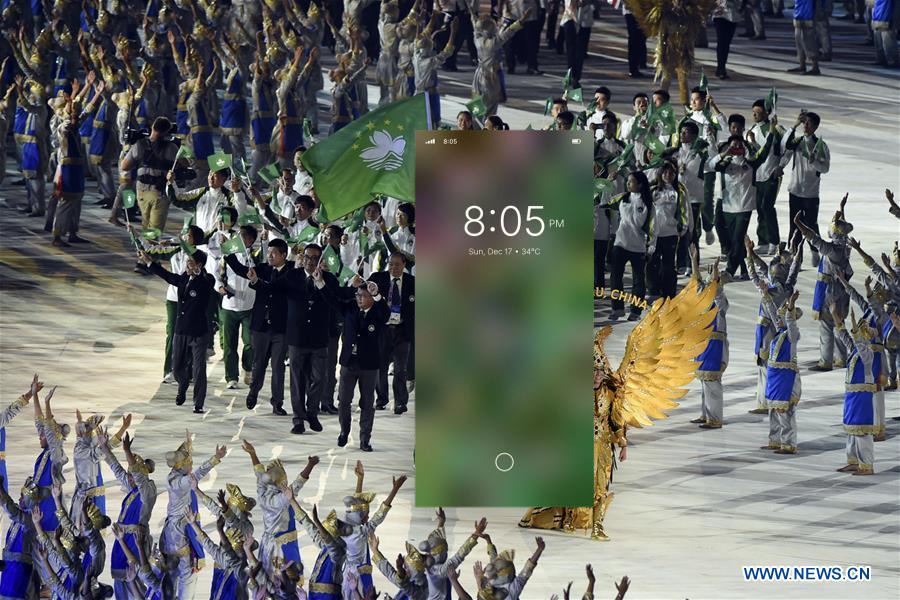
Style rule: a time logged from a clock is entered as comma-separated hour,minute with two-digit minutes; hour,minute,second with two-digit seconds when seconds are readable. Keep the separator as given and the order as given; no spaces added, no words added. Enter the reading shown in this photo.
8,05
